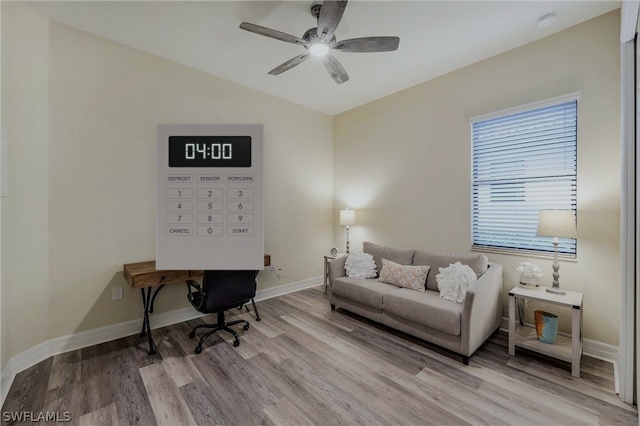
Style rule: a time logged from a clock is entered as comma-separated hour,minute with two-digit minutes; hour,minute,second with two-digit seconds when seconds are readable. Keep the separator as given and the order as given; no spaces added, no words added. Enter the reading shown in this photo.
4,00
